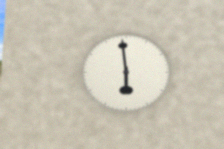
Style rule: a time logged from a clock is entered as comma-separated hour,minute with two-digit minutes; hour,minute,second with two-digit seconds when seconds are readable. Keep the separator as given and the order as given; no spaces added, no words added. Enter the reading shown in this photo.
5,59
